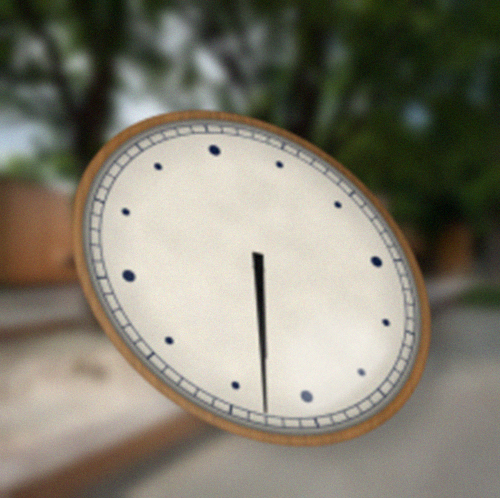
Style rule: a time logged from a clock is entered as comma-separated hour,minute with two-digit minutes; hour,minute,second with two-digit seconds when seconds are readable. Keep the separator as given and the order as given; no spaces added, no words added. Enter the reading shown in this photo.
6,33
